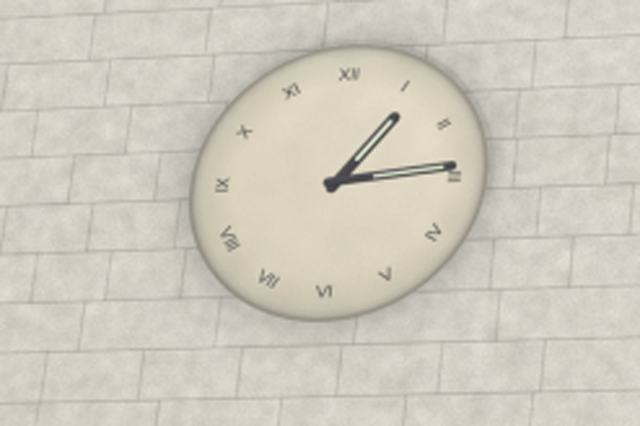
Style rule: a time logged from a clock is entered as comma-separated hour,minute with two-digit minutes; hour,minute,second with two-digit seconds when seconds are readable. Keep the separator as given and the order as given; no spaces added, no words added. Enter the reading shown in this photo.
1,14
